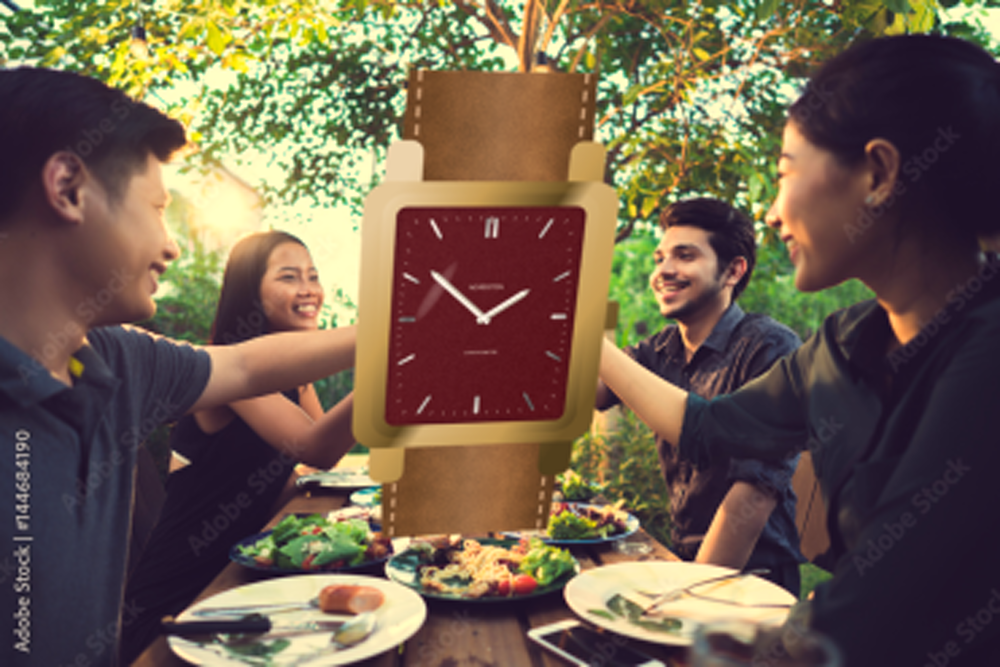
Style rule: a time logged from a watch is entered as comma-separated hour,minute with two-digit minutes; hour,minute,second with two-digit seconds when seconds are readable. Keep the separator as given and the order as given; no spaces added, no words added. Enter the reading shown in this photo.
1,52
